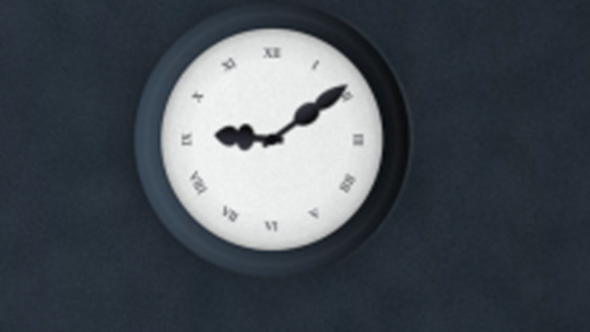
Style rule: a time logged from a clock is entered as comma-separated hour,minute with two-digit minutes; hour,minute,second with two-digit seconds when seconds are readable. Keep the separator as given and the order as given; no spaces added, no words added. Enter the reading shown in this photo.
9,09
